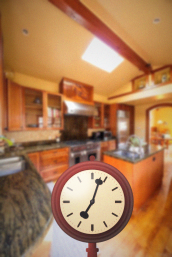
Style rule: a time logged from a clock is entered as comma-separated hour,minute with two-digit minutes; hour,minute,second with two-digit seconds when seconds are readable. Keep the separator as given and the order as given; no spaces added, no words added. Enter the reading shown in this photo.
7,03
